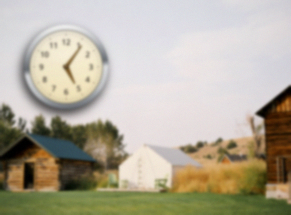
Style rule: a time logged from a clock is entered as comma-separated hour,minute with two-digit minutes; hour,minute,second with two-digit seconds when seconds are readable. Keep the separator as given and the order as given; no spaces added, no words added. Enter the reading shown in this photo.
5,06
